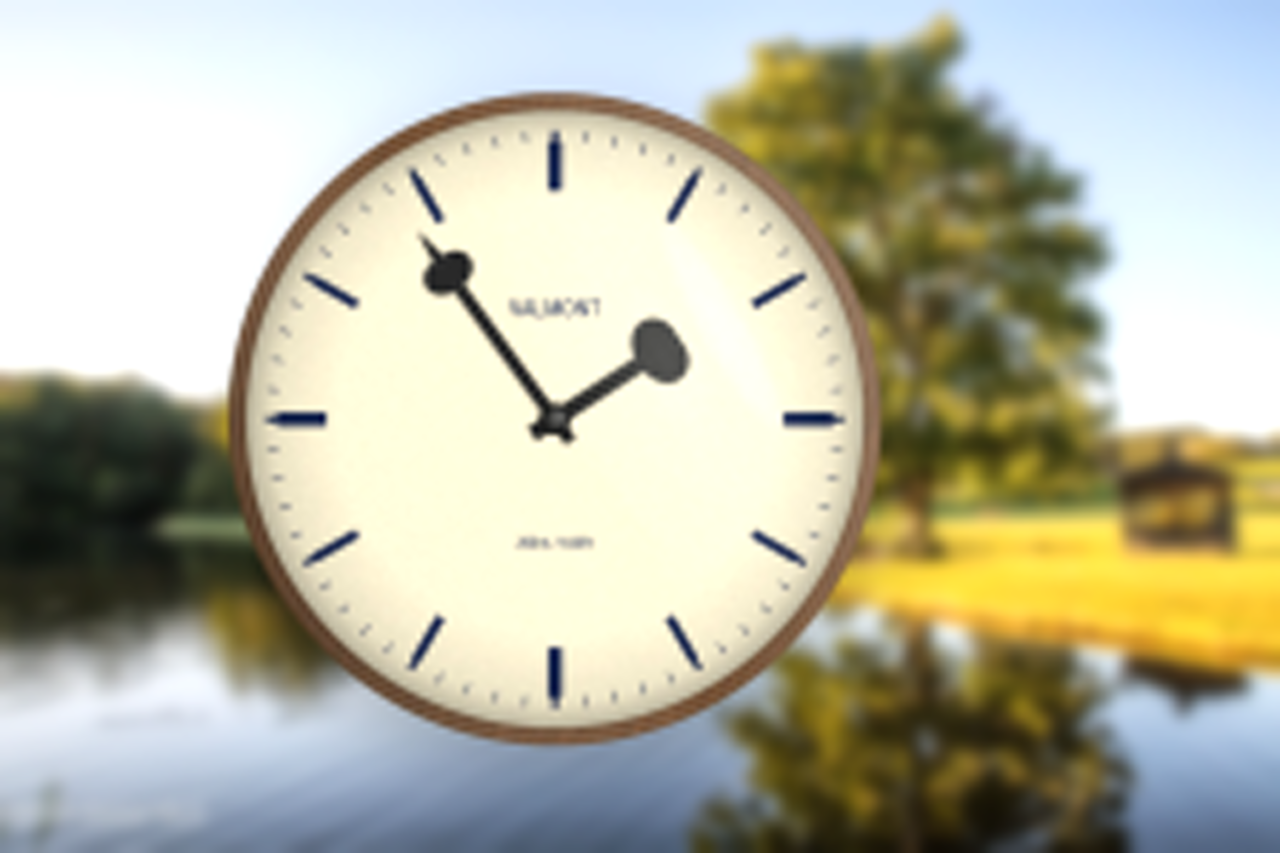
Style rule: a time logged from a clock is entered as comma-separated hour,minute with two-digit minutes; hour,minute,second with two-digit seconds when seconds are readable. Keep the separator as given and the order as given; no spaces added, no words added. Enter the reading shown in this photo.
1,54
